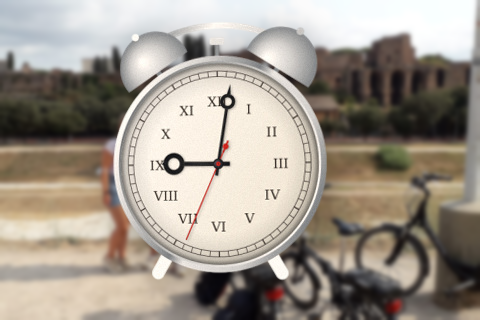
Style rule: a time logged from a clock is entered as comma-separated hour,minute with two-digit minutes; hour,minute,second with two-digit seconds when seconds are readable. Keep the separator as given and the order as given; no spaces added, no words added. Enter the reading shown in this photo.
9,01,34
